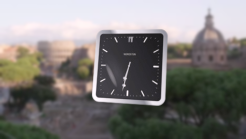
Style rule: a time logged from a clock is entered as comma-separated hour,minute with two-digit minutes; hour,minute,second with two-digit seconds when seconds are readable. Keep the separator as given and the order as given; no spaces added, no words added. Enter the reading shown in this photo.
6,32
